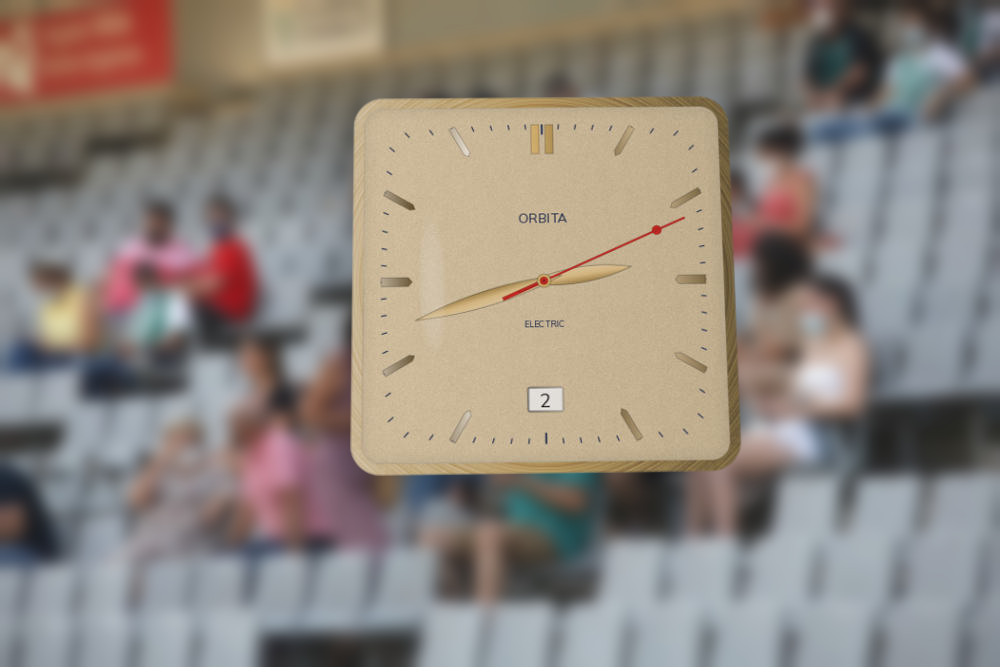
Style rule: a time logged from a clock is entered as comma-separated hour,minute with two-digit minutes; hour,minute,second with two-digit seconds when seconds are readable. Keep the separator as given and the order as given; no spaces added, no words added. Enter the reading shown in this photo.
2,42,11
